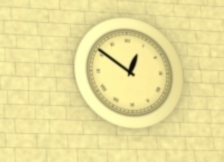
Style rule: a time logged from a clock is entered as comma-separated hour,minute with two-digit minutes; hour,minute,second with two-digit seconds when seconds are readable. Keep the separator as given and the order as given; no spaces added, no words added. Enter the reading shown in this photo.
12,51
